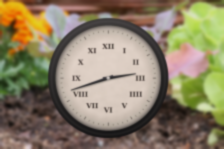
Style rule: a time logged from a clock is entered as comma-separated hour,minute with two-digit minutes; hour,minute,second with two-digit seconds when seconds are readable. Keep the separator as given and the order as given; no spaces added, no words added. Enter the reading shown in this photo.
2,42
